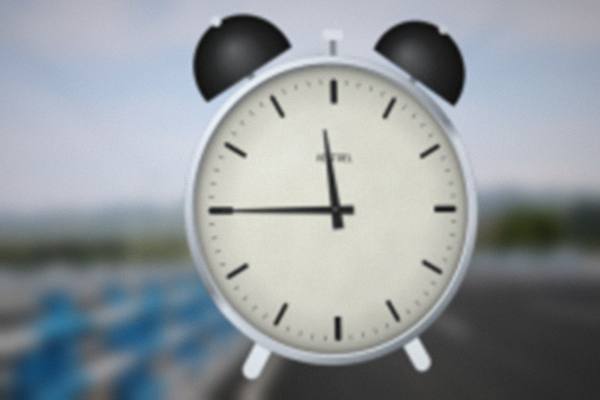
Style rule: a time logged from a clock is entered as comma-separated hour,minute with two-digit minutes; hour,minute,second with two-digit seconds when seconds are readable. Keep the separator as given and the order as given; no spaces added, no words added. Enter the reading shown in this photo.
11,45
